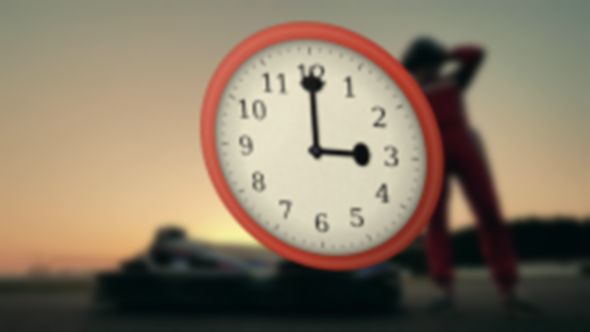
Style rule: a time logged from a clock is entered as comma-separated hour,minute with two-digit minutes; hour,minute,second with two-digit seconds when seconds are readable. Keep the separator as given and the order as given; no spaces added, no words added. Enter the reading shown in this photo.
3,00
